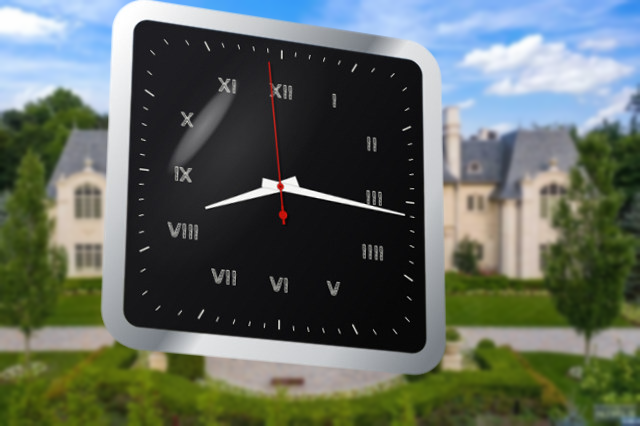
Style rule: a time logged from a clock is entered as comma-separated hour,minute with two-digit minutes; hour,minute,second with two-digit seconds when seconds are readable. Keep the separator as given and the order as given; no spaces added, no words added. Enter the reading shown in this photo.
8,15,59
